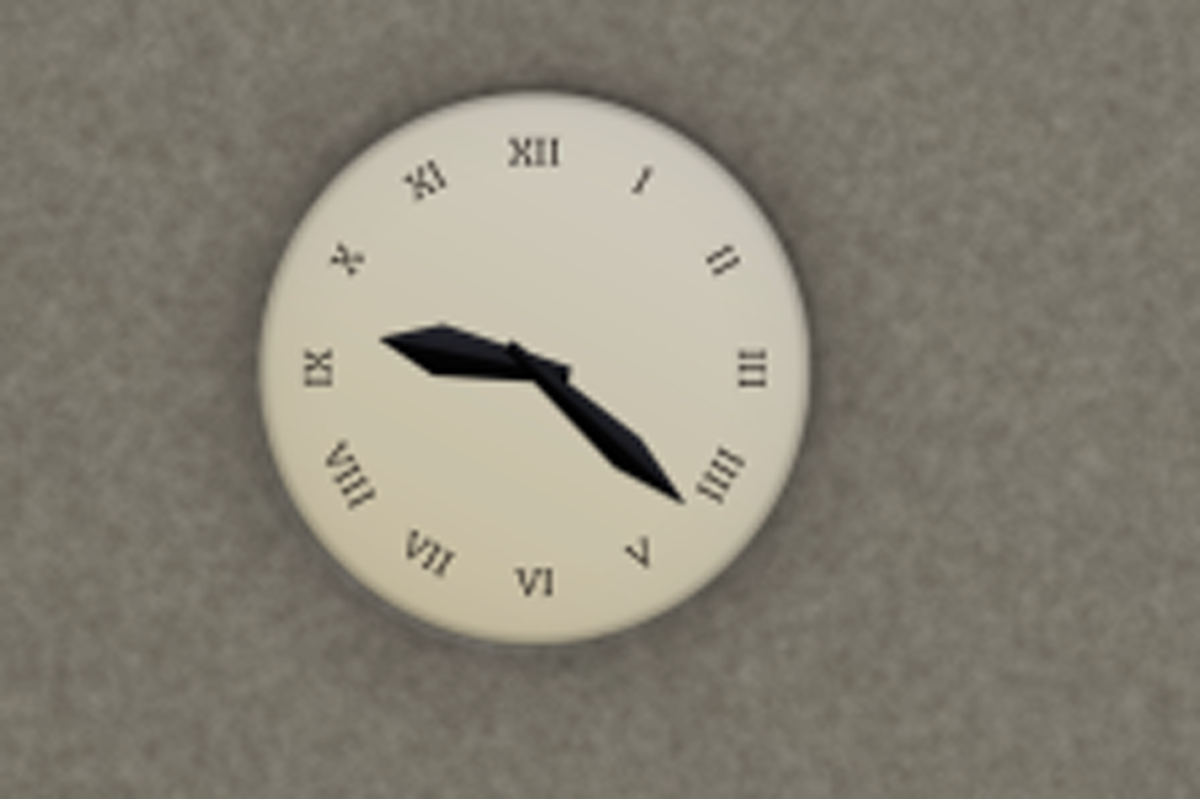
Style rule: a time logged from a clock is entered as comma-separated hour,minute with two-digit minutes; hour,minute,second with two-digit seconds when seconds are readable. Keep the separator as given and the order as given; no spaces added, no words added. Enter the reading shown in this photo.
9,22
